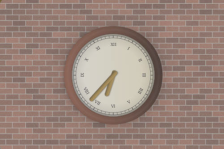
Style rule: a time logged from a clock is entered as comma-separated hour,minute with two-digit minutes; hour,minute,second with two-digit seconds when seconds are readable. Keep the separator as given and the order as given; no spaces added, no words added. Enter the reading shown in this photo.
6,37
